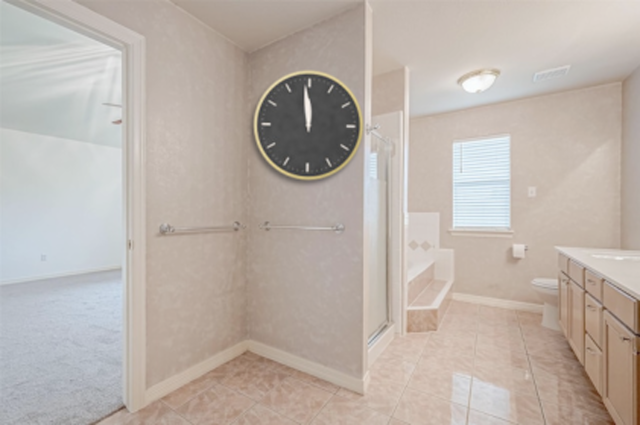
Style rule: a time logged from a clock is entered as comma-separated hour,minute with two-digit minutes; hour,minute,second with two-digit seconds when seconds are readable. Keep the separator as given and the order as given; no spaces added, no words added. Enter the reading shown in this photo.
11,59
